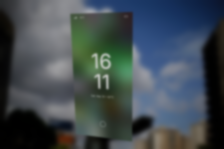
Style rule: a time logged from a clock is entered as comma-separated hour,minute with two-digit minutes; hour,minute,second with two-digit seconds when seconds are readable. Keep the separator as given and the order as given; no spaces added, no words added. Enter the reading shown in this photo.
16,11
